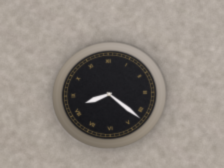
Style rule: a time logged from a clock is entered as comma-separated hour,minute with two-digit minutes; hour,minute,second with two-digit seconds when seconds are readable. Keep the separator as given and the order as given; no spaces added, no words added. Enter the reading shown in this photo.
8,22
